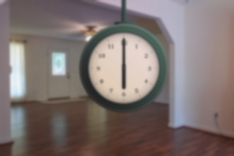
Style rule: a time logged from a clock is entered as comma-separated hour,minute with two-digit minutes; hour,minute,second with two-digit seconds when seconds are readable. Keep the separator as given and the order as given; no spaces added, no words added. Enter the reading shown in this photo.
6,00
